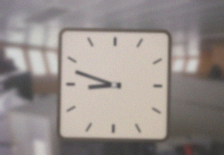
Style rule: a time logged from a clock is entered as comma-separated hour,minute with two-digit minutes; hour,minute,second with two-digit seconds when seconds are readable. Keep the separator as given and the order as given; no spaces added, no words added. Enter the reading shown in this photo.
8,48
